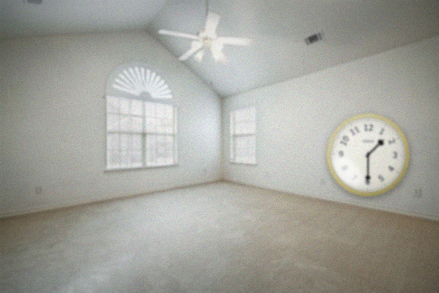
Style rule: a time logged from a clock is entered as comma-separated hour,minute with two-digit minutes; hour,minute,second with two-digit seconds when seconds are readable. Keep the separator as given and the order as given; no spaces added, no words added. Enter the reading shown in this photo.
1,30
